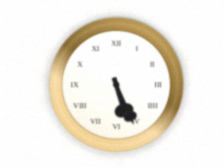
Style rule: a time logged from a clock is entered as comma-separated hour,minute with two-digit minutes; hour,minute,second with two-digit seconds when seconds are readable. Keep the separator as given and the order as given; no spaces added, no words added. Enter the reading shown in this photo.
5,26
